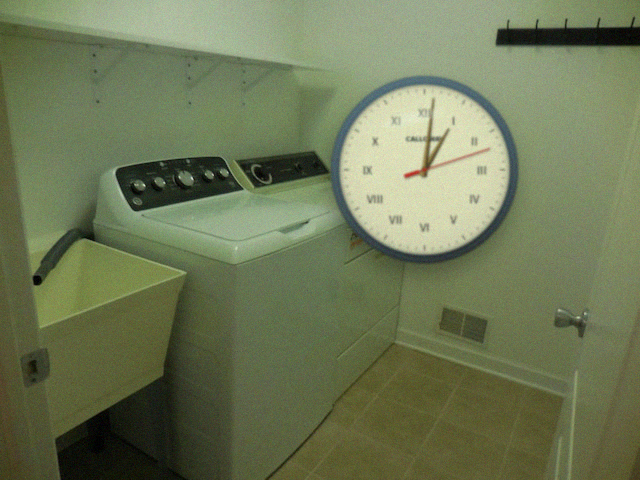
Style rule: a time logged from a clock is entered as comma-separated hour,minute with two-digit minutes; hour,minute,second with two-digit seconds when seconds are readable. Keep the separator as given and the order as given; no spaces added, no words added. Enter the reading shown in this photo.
1,01,12
